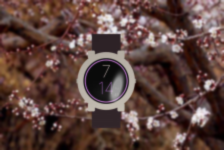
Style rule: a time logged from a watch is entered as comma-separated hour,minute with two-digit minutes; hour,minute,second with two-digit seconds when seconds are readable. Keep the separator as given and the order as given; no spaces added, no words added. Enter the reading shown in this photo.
7,14
